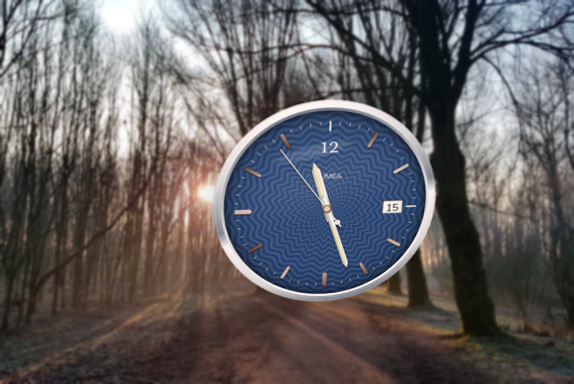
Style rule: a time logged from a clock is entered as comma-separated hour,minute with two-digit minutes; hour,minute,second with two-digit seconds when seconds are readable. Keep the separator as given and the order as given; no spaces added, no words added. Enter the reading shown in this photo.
11,26,54
